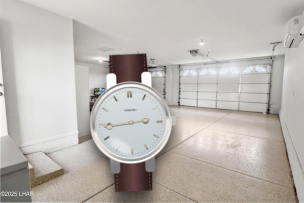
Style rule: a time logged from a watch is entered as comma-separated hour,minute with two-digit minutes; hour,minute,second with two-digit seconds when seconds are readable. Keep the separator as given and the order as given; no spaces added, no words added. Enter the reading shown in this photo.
2,44
